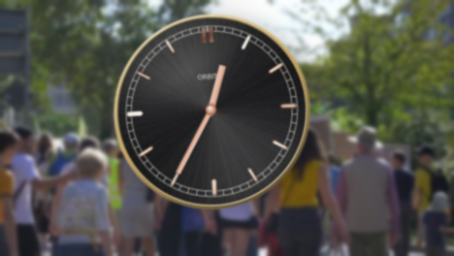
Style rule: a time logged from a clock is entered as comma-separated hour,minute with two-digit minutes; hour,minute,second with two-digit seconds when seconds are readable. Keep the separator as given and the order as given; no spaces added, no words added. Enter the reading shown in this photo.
12,35
